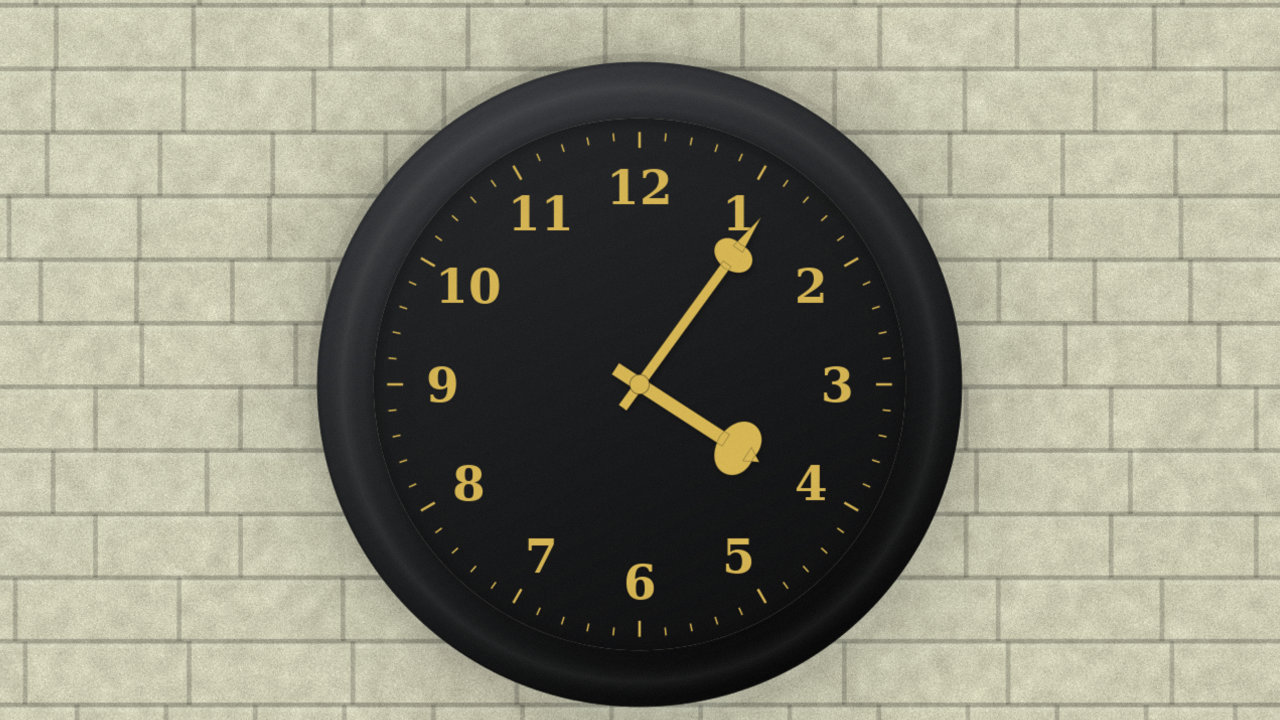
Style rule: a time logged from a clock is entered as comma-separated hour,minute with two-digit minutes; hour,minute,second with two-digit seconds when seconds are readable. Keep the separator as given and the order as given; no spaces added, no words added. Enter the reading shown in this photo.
4,06
